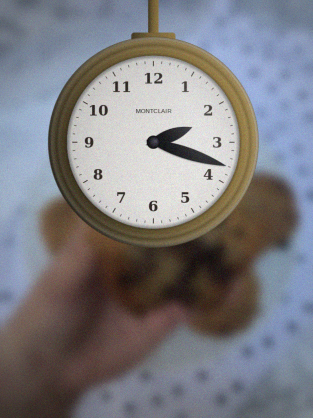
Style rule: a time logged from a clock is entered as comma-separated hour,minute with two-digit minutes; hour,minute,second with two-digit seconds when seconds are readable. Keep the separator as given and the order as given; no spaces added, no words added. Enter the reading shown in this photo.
2,18
